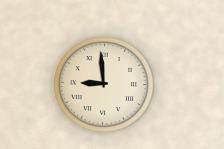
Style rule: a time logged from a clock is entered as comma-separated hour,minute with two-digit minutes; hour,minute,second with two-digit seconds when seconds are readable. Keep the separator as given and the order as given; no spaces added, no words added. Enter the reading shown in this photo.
8,59
